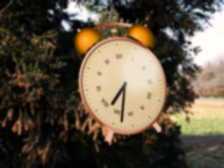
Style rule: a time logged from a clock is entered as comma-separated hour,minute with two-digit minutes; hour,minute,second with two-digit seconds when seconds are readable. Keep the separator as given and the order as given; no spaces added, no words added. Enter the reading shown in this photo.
7,33
